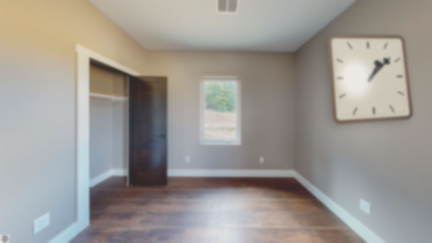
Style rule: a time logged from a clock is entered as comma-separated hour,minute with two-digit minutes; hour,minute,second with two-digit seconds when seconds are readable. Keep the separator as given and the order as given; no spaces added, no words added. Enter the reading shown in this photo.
1,08
